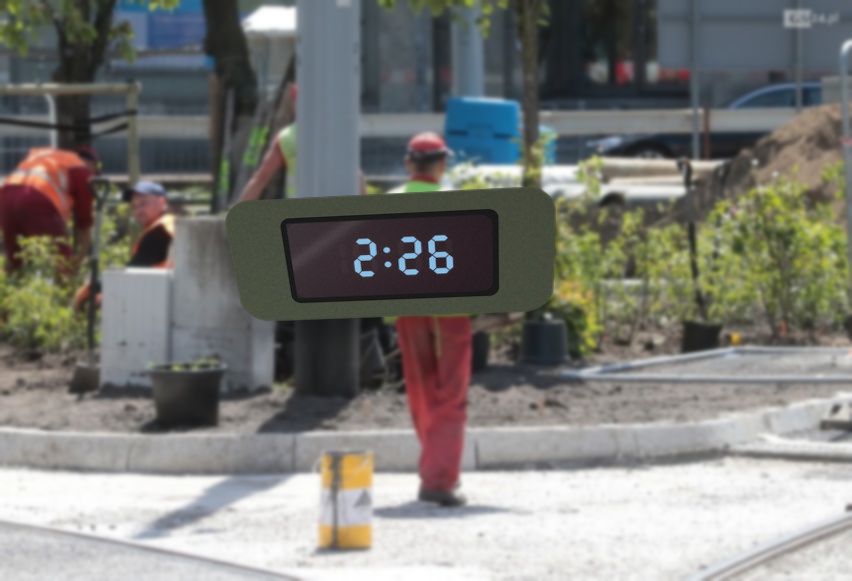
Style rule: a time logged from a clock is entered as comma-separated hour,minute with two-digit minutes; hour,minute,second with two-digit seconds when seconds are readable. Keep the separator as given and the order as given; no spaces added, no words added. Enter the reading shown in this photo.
2,26
